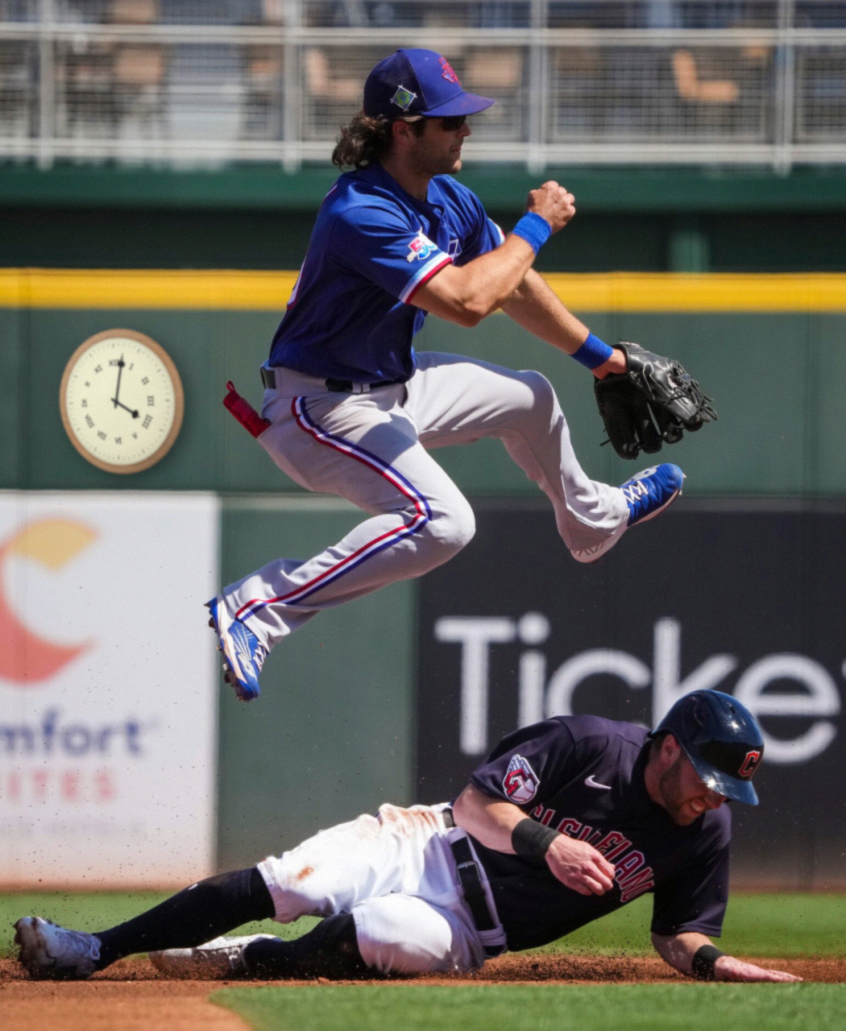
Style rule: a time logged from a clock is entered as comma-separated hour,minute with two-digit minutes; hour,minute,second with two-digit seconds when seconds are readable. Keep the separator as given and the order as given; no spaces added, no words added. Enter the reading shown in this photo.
4,02
